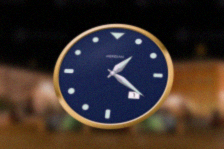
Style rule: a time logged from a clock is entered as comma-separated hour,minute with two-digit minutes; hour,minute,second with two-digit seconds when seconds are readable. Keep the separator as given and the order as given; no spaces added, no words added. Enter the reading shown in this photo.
1,21
